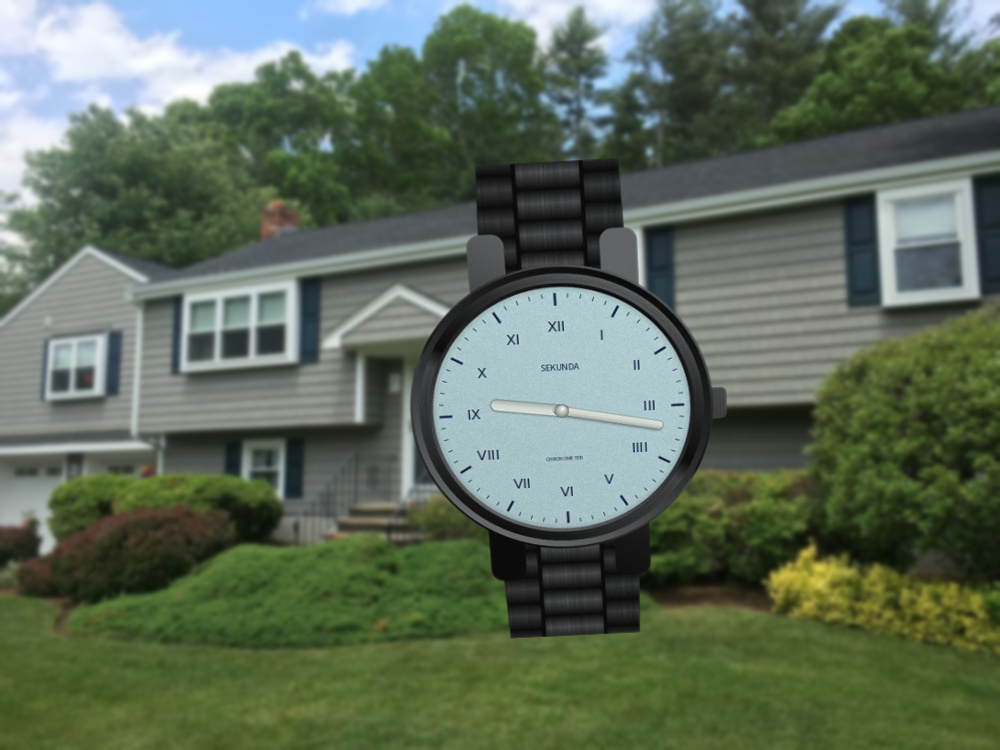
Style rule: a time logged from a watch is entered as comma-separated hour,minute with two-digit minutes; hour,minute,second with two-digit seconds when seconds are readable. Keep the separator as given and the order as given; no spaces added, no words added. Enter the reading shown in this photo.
9,17
